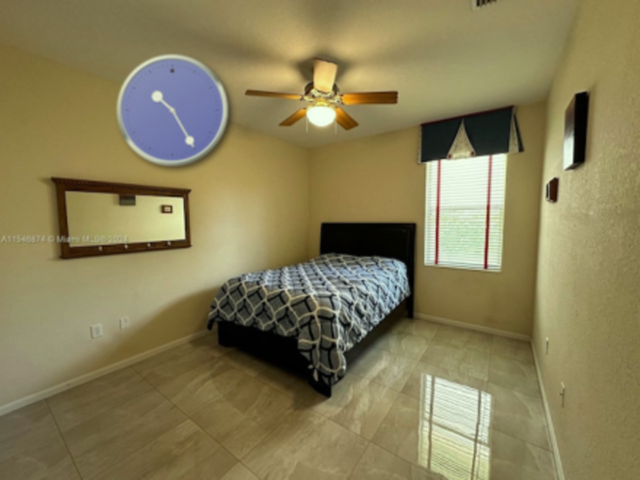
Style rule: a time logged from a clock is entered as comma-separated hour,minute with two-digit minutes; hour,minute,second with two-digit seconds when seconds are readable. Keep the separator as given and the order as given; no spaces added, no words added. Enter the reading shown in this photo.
10,25
